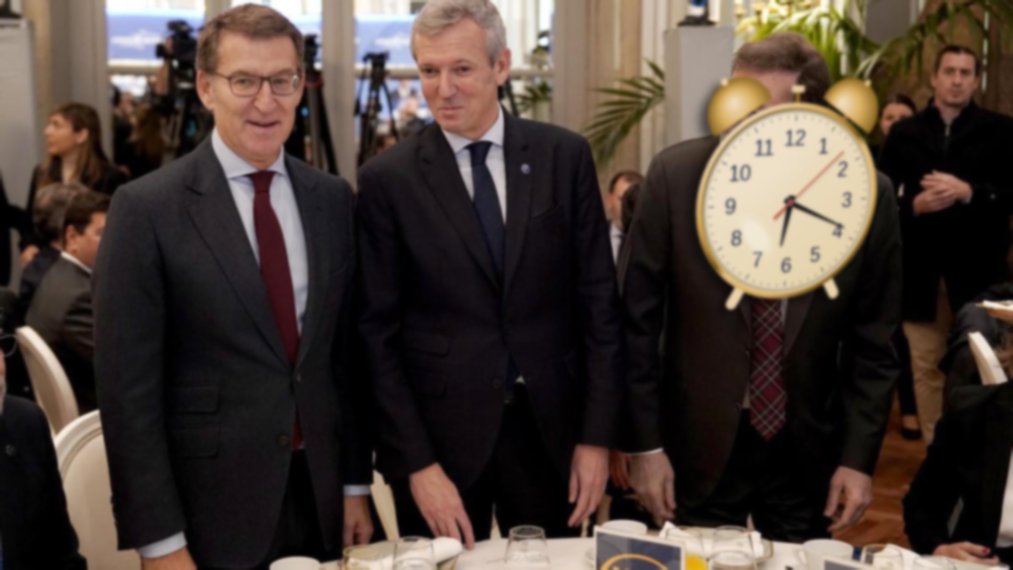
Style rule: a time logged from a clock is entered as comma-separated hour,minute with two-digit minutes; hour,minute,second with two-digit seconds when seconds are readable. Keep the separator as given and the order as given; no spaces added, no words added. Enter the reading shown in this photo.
6,19,08
